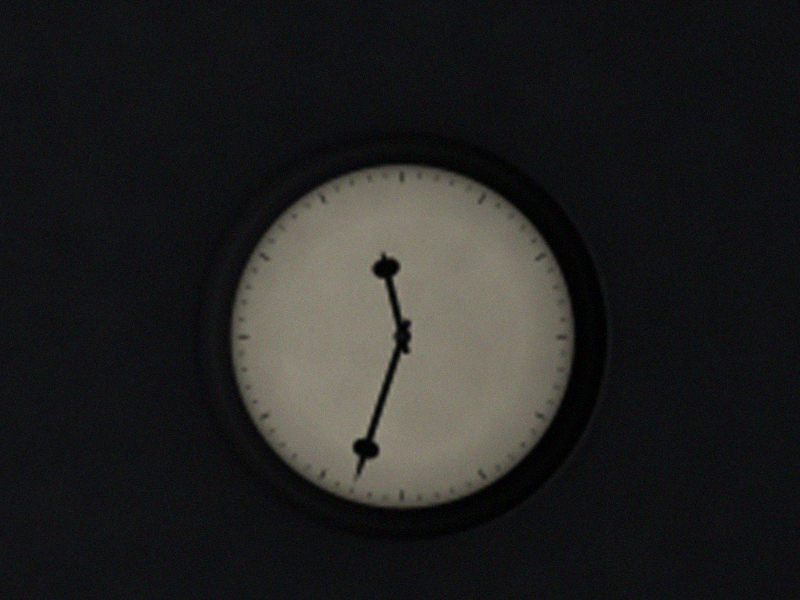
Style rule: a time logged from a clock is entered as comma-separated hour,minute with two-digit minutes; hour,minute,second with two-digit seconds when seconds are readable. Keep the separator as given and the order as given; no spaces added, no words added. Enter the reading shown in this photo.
11,33
